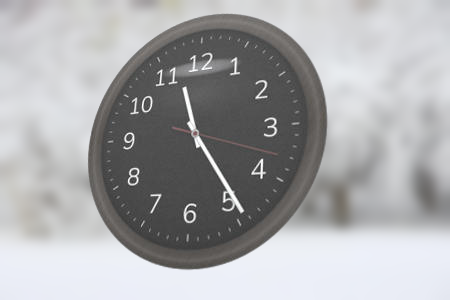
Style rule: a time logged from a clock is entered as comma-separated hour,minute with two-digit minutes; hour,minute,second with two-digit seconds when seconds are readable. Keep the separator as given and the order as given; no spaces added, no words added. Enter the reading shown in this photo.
11,24,18
